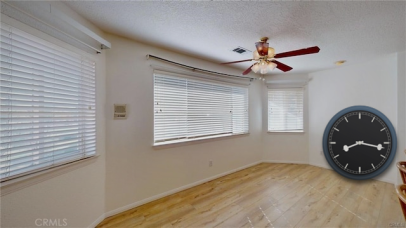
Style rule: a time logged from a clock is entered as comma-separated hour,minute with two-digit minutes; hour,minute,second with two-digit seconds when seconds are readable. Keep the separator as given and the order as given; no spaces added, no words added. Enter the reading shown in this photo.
8,17
